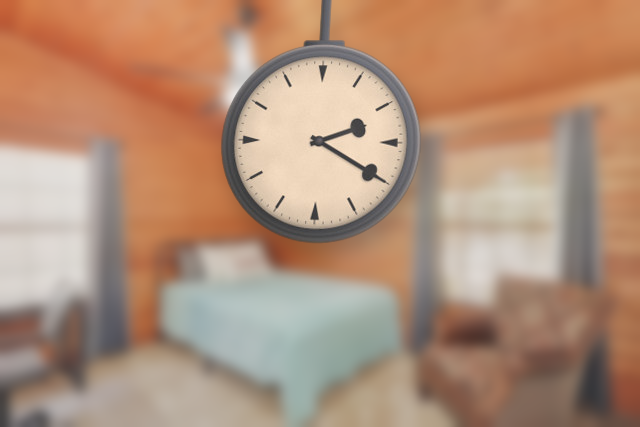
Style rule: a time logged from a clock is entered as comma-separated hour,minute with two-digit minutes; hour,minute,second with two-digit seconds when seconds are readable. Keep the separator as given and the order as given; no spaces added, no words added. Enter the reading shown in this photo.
2,20
